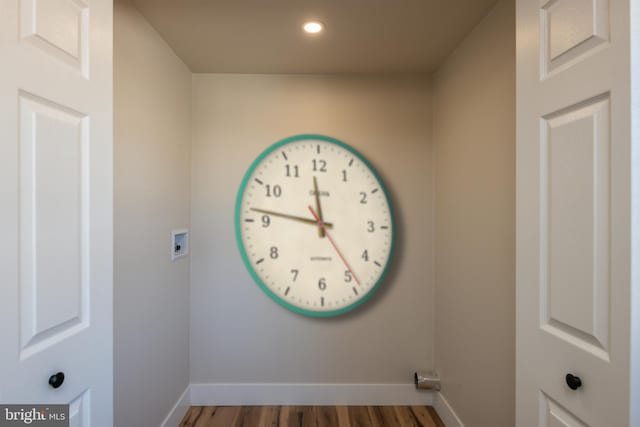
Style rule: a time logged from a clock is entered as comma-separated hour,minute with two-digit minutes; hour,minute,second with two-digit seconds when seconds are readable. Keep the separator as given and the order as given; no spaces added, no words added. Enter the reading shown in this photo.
11,46,24
